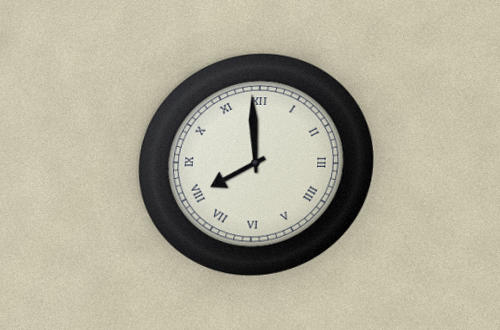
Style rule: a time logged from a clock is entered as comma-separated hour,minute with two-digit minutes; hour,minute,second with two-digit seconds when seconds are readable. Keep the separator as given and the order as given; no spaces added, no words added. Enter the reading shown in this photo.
7,59
